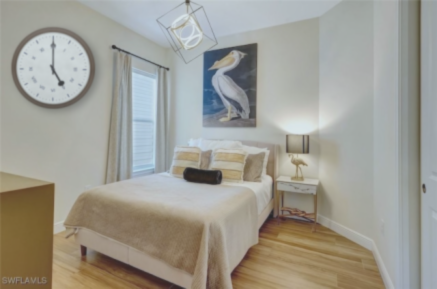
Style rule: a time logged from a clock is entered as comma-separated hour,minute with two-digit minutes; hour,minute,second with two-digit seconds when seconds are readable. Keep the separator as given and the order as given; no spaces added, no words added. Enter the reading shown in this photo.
5,00
